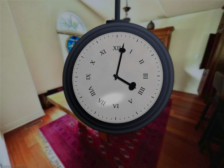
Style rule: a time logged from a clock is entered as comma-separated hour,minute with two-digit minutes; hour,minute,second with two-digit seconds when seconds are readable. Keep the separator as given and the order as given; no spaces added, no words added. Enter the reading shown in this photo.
4,02
